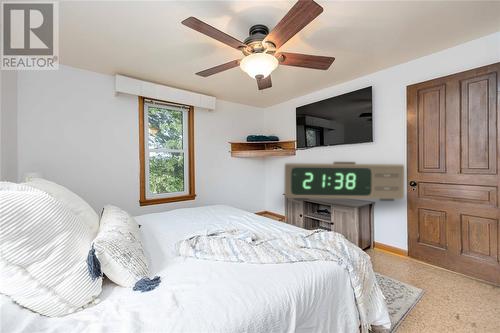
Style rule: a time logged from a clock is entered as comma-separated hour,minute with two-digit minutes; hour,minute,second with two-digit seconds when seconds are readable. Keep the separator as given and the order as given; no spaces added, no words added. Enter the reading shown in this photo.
21,38
